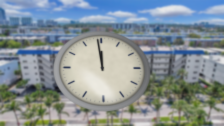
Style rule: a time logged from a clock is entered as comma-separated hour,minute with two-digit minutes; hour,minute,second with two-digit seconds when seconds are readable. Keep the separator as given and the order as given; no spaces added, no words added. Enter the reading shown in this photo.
11,59
